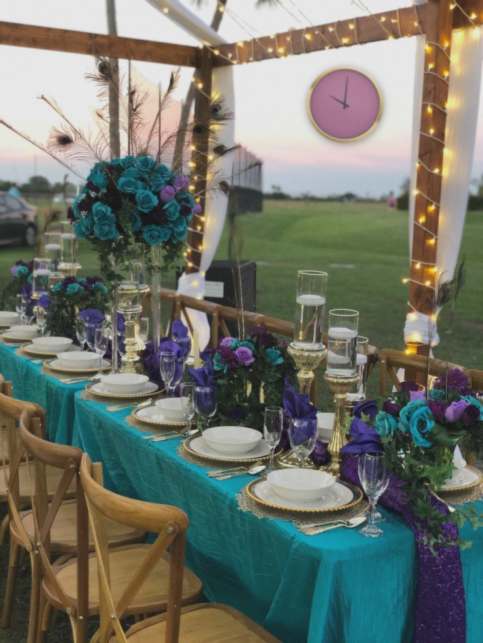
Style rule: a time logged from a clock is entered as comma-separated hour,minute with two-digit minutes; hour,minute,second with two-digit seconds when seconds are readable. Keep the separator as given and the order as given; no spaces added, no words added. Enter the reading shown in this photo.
10,01
